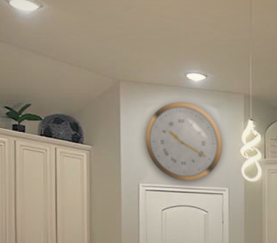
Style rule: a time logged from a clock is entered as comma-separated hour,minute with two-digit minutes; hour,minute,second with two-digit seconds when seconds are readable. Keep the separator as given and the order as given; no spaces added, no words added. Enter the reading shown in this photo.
10,20
